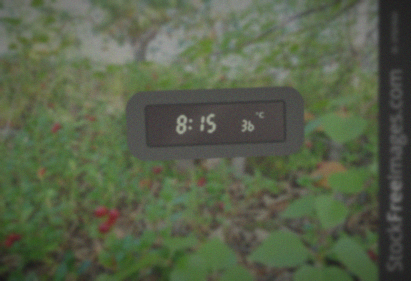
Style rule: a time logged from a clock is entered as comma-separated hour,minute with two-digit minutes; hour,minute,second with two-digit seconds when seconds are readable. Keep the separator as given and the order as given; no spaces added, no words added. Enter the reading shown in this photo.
8,15
